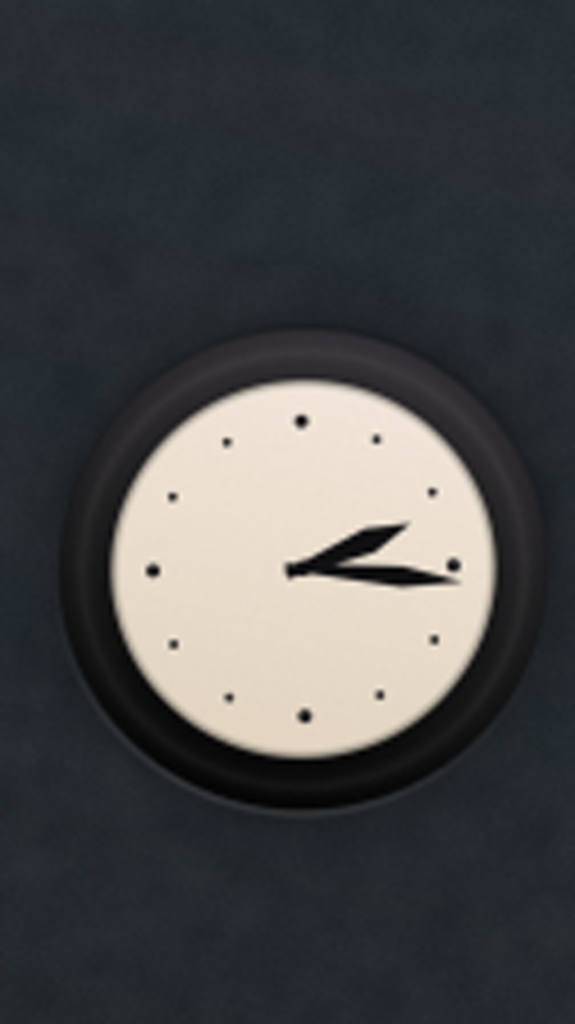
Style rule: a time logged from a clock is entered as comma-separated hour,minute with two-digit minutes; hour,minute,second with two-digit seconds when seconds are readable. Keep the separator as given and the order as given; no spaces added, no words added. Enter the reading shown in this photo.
2,16
